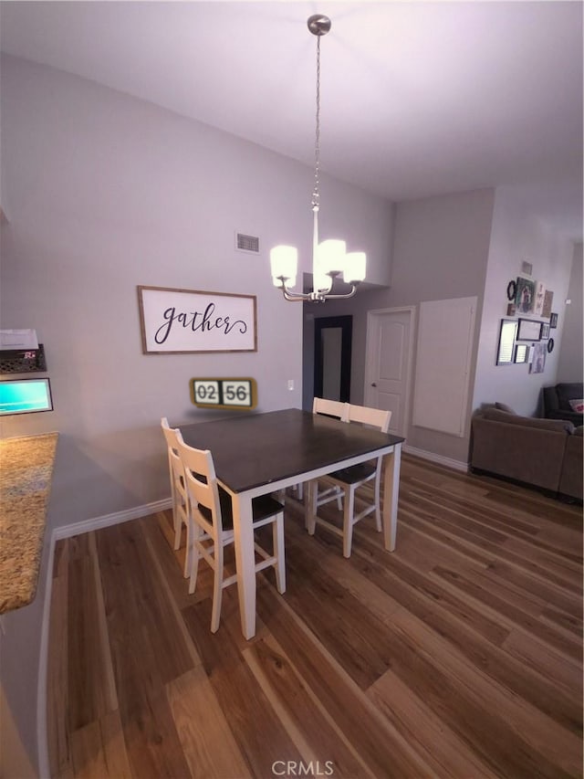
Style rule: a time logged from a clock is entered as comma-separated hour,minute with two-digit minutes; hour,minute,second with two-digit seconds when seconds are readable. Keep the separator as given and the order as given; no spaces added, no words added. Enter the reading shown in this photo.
2,56
